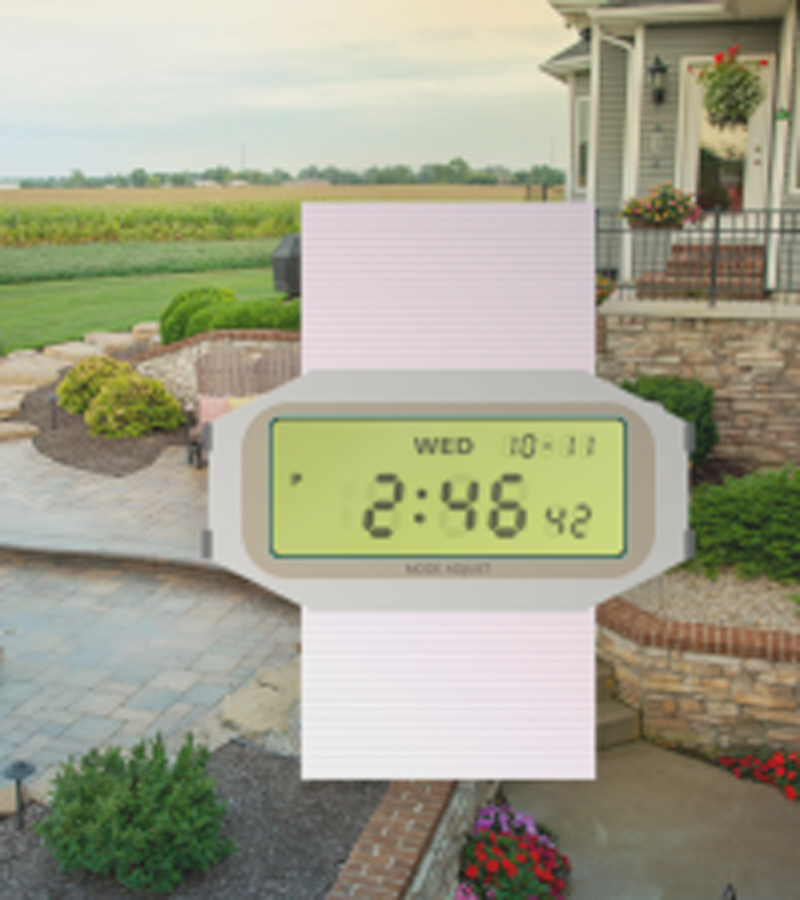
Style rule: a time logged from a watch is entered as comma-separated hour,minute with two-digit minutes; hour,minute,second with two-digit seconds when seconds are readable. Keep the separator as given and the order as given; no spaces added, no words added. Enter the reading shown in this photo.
2,46,42
